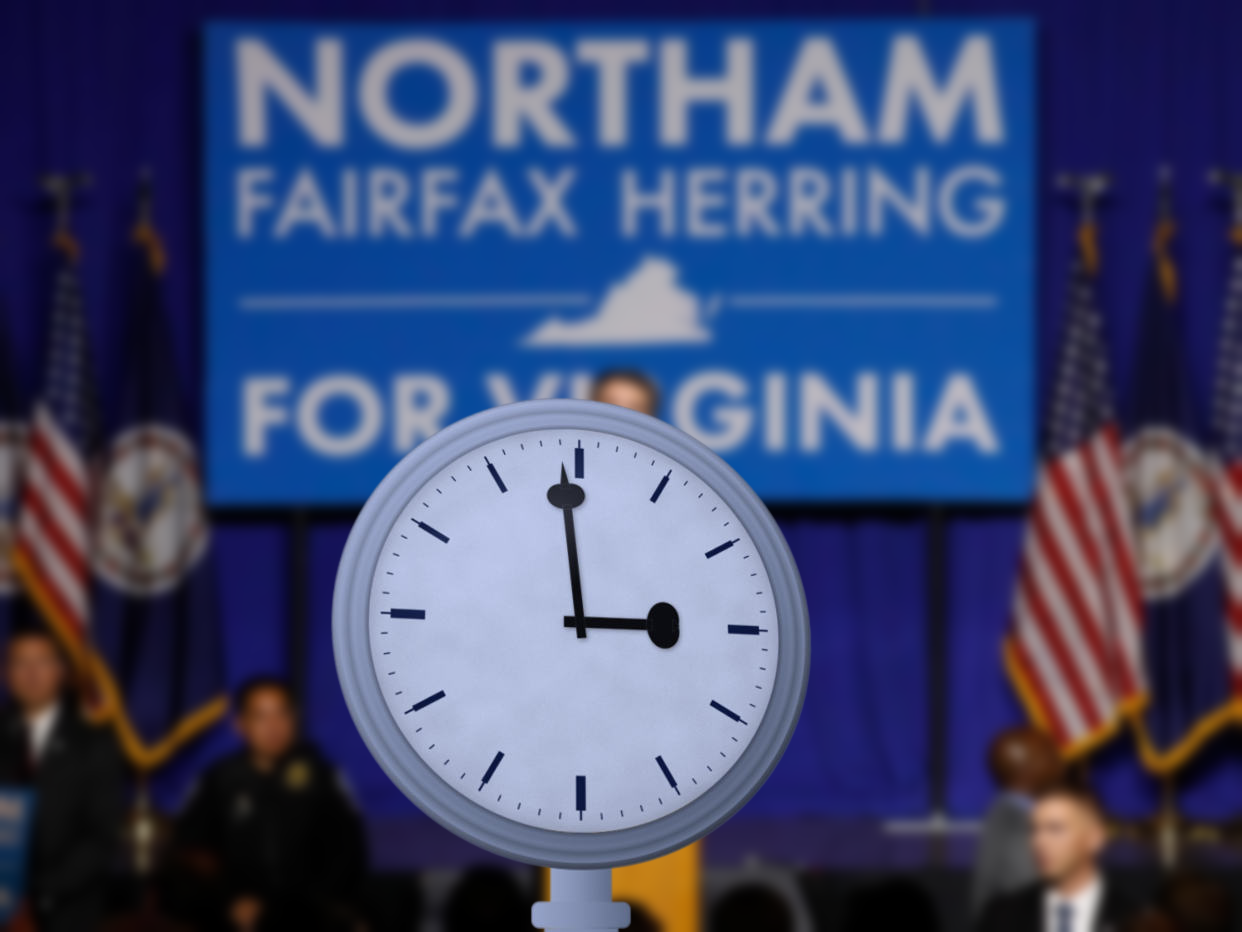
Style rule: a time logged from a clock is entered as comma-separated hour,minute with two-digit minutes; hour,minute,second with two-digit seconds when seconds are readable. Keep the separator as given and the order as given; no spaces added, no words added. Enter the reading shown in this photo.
2,59
